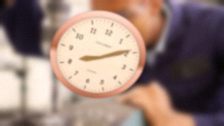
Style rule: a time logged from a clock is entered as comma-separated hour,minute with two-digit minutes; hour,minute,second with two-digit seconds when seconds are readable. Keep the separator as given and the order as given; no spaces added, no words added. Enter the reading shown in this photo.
8,09
